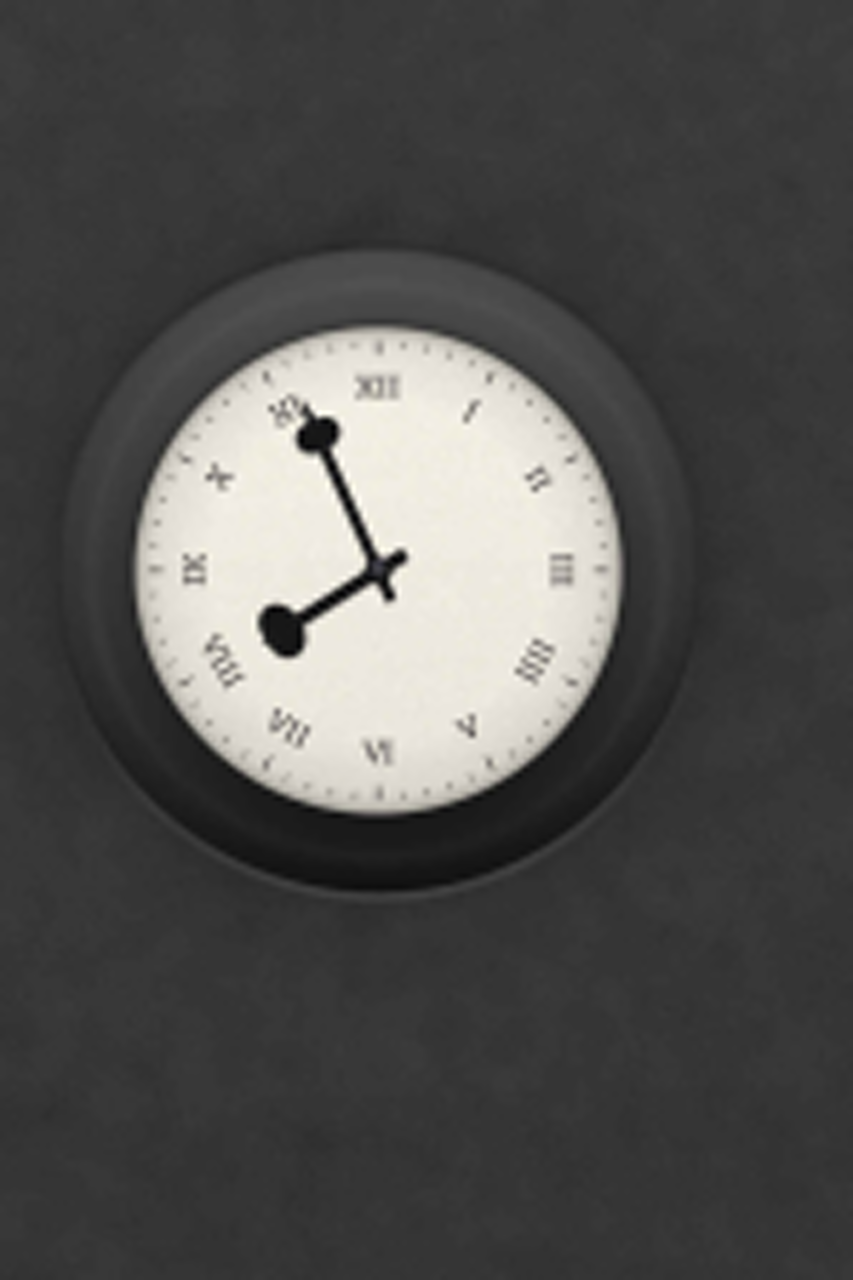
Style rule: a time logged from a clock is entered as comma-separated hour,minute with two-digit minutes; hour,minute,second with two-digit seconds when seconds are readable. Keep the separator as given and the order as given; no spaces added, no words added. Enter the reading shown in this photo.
7,56
